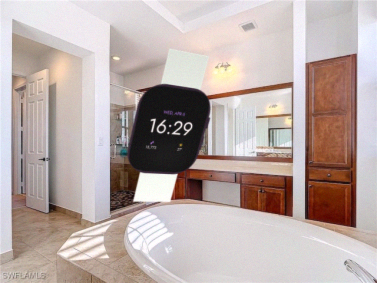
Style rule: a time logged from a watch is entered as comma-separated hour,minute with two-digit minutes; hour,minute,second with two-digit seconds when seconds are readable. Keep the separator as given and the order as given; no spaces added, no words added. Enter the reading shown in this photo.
16,29
